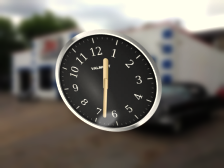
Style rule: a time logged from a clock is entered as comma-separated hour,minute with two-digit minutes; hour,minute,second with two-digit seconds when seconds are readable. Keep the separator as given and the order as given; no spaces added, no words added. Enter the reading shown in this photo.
12,33
